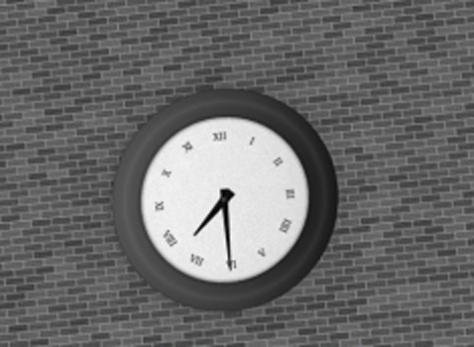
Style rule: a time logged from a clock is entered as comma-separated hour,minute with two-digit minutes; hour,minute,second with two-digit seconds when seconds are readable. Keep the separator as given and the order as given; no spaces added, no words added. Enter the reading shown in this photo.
7,30
